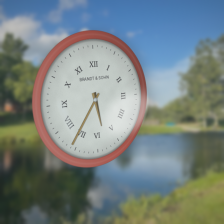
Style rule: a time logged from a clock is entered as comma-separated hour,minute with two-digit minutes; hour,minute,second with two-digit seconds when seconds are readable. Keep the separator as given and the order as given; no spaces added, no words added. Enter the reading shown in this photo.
5,36
